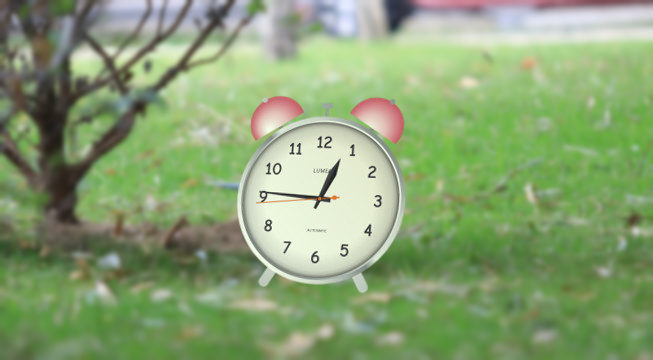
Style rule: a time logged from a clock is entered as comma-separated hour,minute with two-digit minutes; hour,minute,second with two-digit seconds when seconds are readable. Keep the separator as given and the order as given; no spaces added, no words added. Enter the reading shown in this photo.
12,45,44
